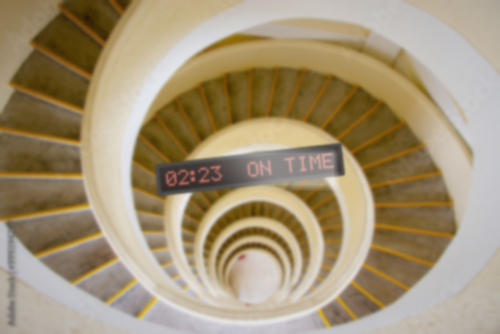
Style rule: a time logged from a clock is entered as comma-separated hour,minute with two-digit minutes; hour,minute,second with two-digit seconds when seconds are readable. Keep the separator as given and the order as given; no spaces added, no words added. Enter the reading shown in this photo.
2,23
